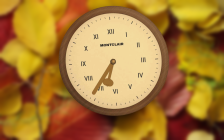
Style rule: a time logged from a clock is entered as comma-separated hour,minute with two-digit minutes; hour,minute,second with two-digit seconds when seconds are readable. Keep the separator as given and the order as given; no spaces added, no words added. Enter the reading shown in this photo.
6,36
